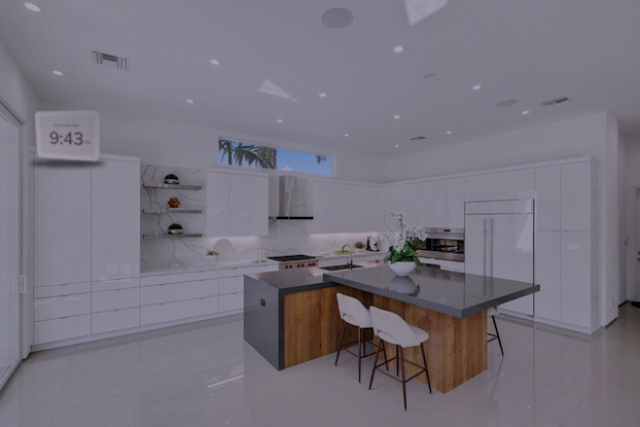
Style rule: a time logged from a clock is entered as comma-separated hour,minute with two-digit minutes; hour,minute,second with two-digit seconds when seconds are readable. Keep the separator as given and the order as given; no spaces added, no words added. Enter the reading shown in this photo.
9,43
